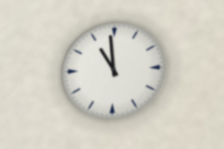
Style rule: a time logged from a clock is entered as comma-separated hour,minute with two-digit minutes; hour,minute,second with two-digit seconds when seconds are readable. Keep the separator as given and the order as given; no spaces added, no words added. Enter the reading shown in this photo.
10,59
